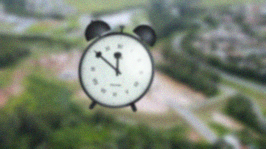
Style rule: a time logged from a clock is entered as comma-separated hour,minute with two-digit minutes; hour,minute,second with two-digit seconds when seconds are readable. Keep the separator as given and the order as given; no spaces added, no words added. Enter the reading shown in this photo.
11,51
